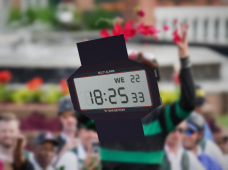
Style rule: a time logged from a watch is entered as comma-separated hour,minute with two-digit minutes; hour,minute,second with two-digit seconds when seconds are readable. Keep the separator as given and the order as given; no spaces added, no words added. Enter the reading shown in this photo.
18,25,33
